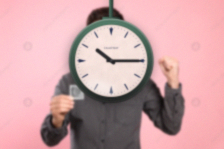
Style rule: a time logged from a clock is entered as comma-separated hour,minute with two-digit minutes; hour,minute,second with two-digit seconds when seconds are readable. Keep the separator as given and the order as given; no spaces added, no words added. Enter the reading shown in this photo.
10,15
